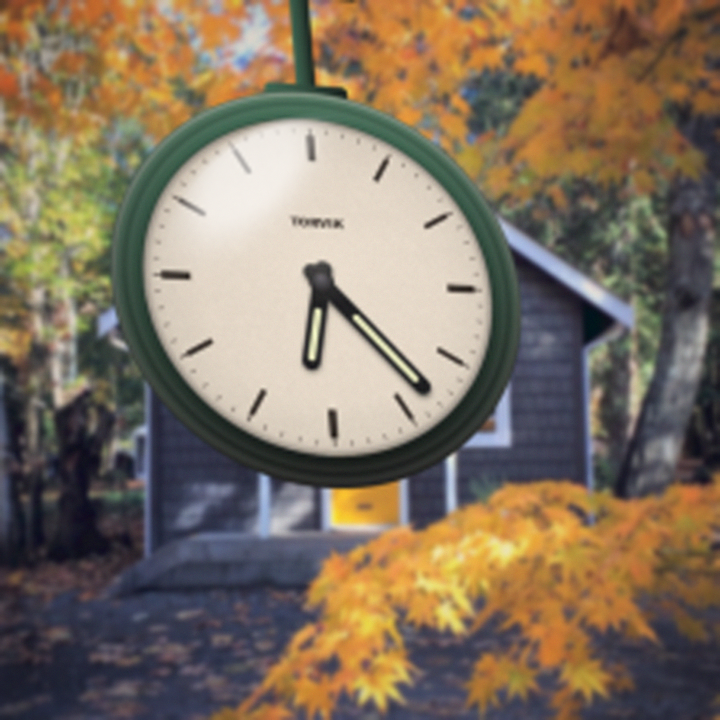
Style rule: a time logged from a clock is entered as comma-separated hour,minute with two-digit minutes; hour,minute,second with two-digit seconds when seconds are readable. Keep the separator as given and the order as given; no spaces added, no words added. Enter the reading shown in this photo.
6,23
